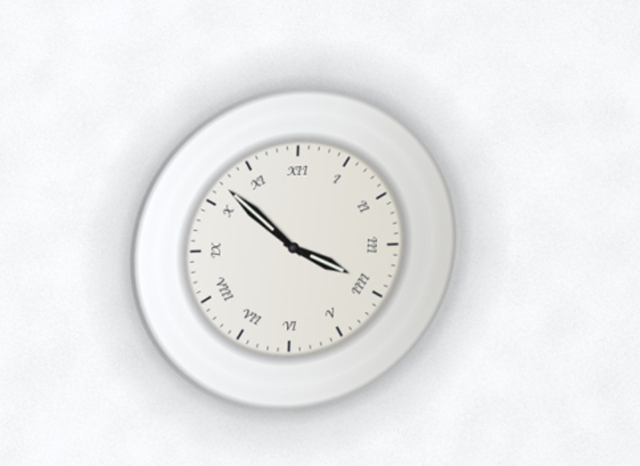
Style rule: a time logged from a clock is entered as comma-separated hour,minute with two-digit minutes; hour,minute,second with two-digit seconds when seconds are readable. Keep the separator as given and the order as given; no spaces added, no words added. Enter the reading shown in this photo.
3,52
